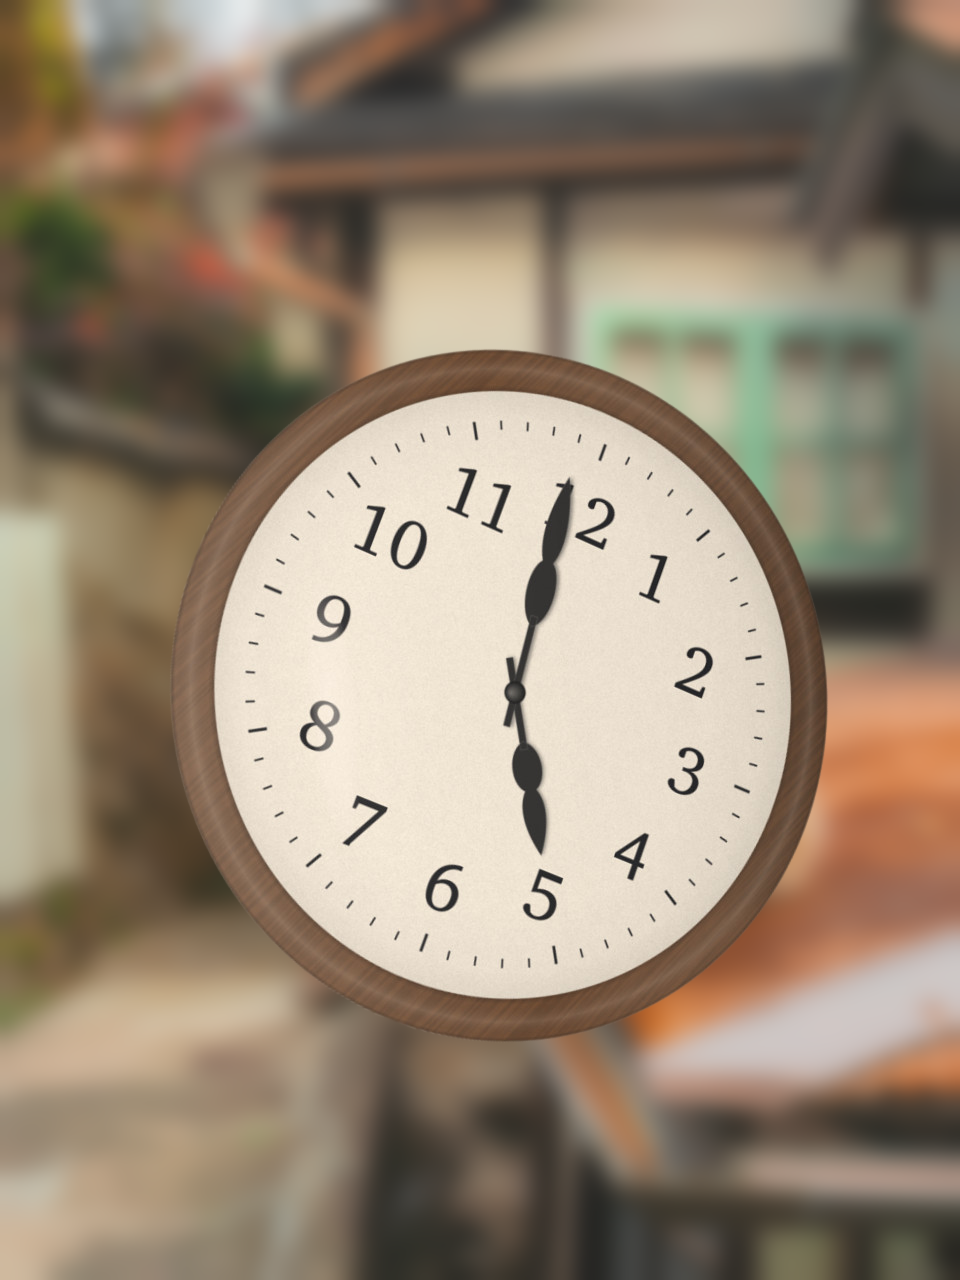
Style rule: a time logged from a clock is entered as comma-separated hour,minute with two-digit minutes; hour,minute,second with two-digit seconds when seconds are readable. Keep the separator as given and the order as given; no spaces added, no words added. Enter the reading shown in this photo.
4,59
